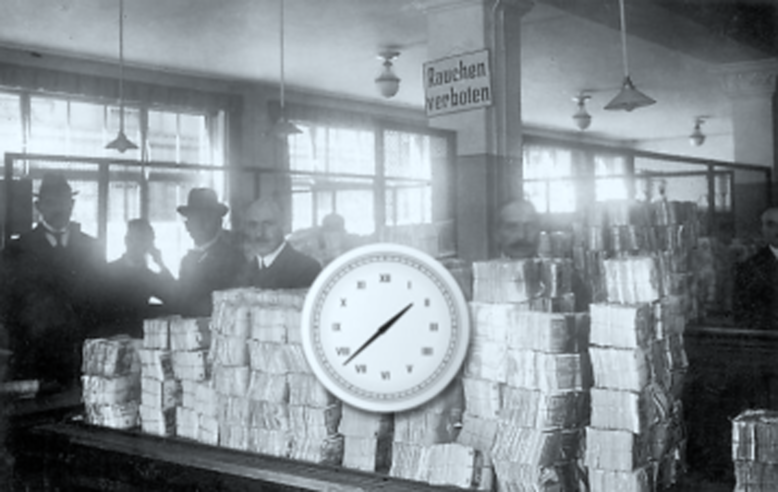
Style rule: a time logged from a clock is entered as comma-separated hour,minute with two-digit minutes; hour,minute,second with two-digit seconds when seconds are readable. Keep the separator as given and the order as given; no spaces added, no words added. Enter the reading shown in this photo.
1,38
